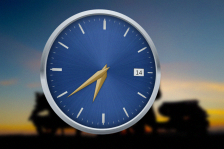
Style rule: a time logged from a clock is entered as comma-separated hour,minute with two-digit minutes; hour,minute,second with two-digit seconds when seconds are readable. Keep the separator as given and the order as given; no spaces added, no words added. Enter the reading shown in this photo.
6,39
